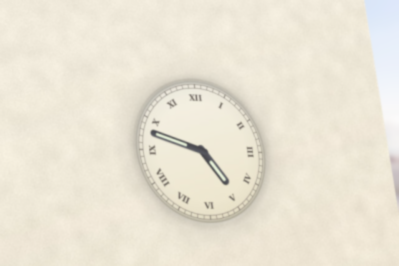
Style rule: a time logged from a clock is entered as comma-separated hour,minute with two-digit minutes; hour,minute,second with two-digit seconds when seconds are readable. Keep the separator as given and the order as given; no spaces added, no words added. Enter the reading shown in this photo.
4,48
